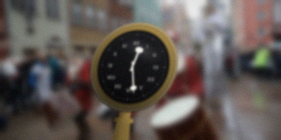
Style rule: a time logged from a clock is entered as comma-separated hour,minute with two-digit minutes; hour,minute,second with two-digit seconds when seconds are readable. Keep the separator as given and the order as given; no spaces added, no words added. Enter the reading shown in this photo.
12,28
